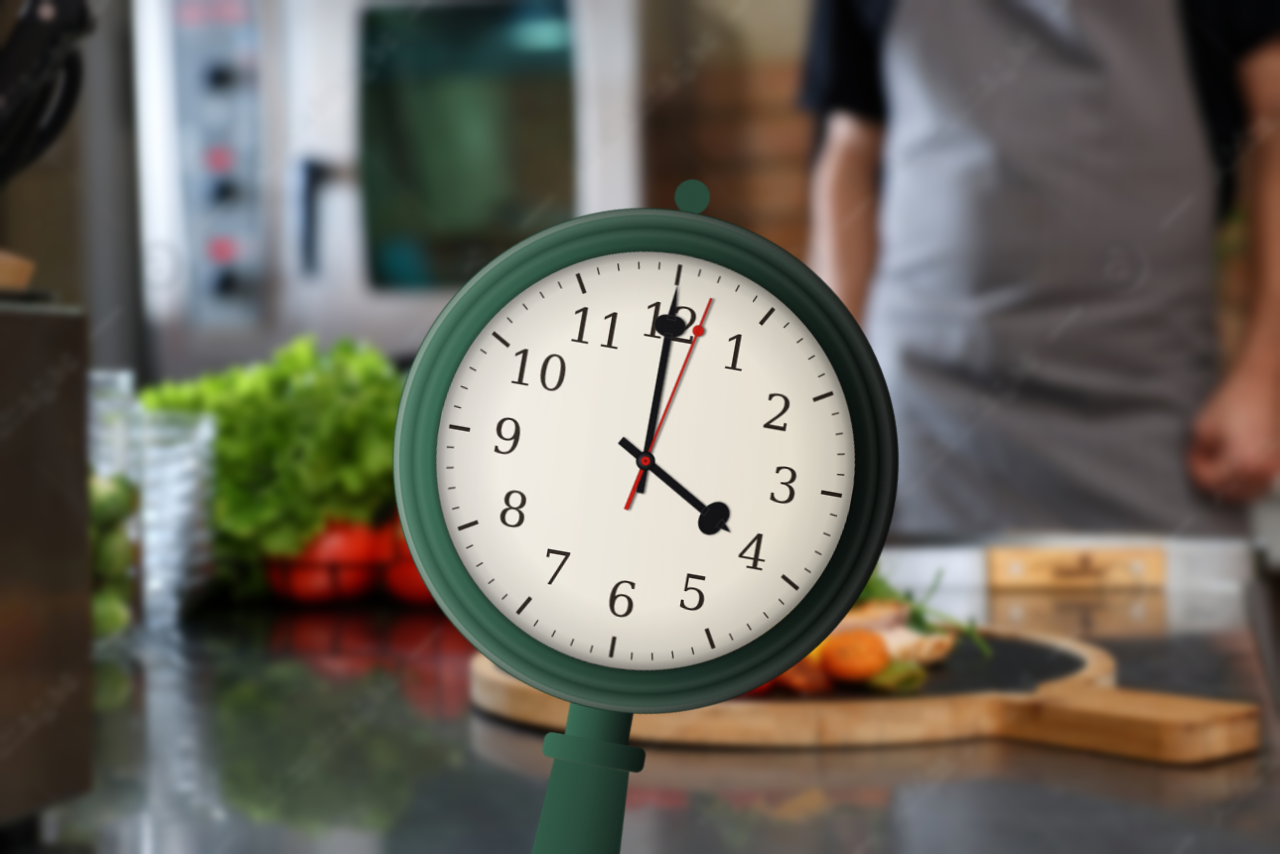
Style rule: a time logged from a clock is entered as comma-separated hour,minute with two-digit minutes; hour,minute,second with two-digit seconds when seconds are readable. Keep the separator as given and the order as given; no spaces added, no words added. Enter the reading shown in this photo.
4,00,02
